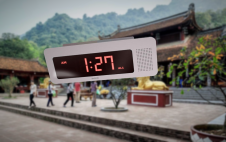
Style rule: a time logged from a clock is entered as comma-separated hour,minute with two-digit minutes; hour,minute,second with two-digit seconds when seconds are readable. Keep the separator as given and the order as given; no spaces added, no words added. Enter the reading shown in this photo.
1,27
